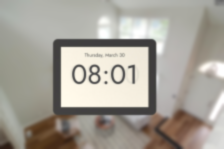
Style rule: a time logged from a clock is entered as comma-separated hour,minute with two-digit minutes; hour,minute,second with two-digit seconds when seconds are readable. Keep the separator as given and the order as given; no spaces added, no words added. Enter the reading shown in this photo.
8,01
